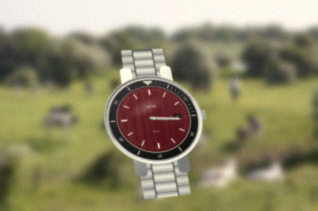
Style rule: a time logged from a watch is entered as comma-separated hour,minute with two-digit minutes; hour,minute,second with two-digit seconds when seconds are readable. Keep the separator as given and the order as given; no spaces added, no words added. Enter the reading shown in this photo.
3,16
